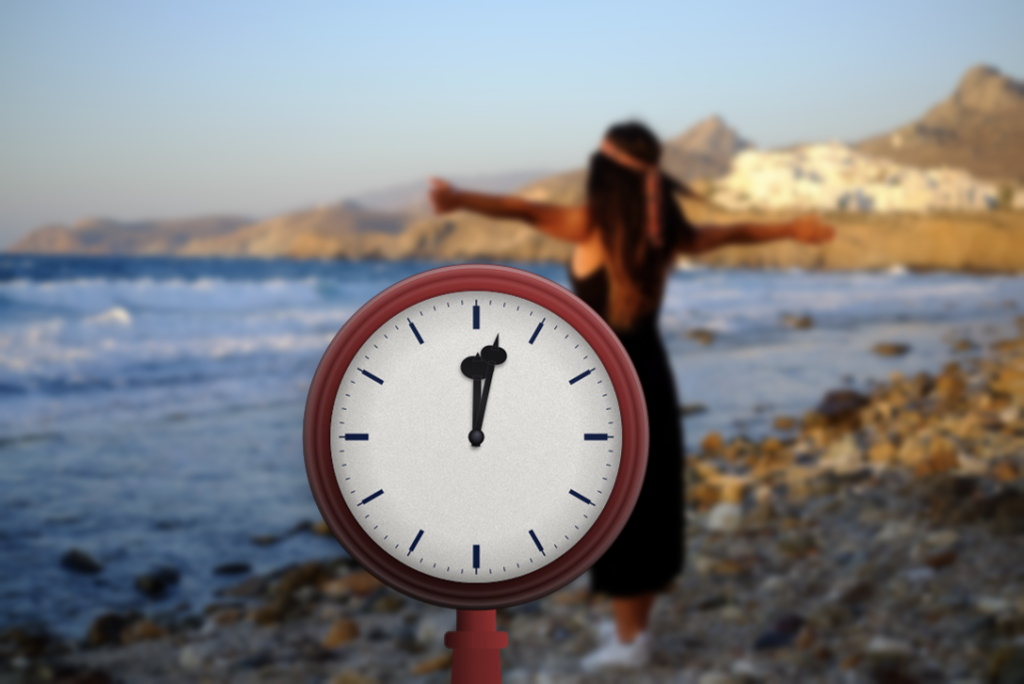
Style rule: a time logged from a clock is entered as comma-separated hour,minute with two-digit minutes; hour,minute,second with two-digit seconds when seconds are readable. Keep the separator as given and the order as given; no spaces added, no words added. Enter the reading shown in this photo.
12,02
